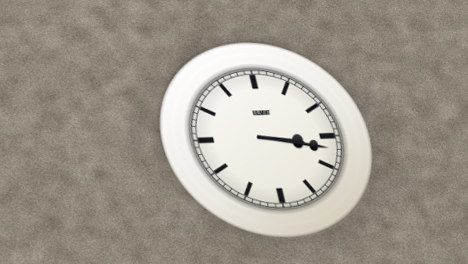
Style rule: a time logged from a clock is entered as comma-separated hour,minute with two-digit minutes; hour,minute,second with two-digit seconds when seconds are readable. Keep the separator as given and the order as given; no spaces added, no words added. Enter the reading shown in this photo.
3,17
